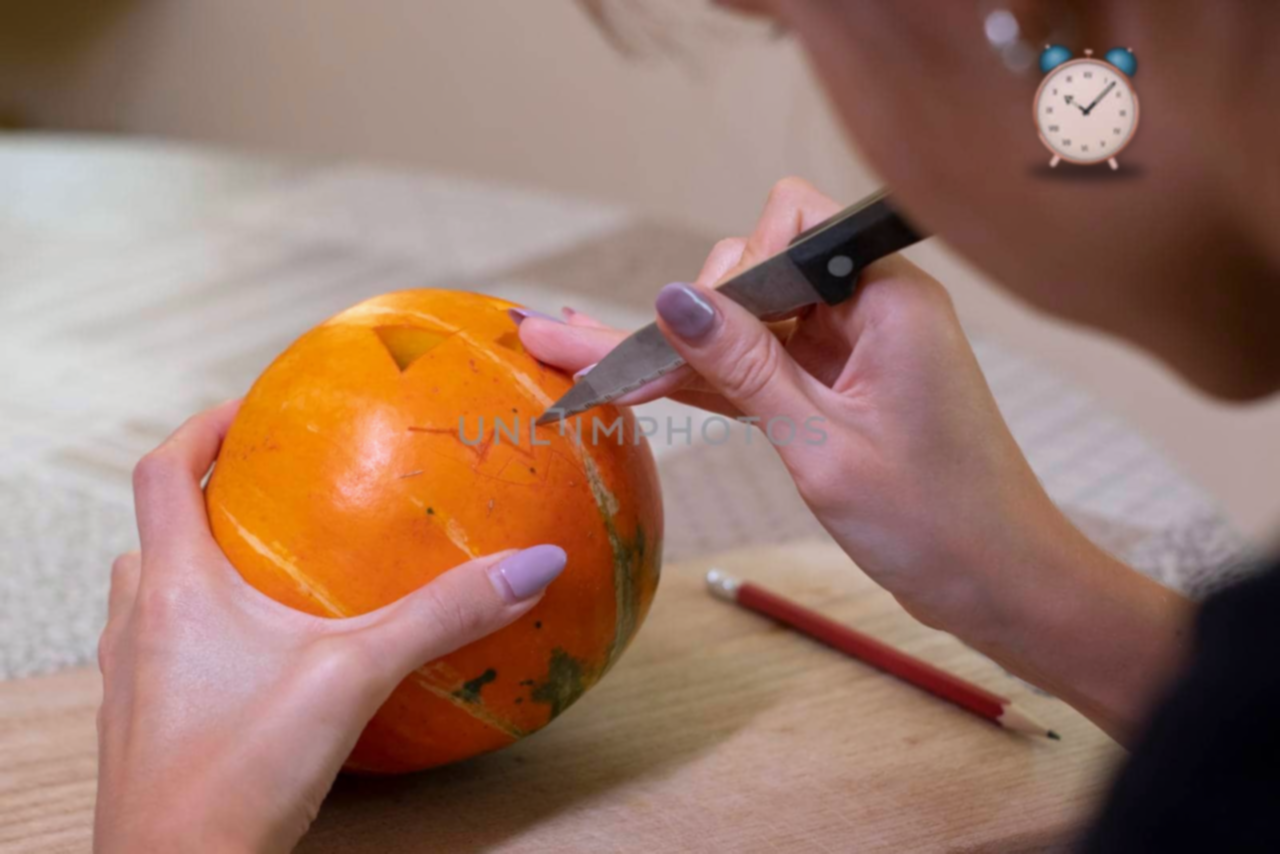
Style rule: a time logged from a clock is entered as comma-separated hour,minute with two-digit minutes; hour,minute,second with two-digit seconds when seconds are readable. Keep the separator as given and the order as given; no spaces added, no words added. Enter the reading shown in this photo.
10,07
